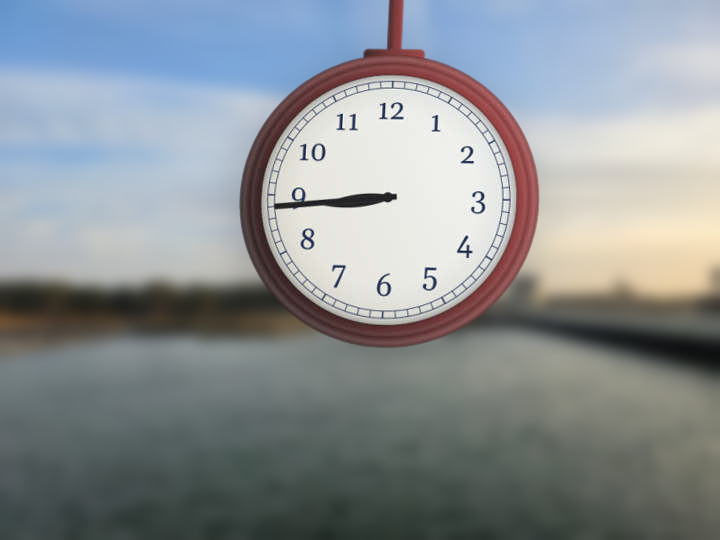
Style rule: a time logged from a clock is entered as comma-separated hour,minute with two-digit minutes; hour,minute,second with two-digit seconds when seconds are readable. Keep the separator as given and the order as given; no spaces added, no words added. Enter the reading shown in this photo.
8,44
